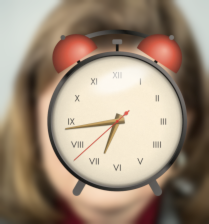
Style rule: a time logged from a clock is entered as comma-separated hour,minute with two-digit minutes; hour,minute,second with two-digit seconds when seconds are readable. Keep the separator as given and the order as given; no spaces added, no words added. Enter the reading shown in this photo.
6,43,38
